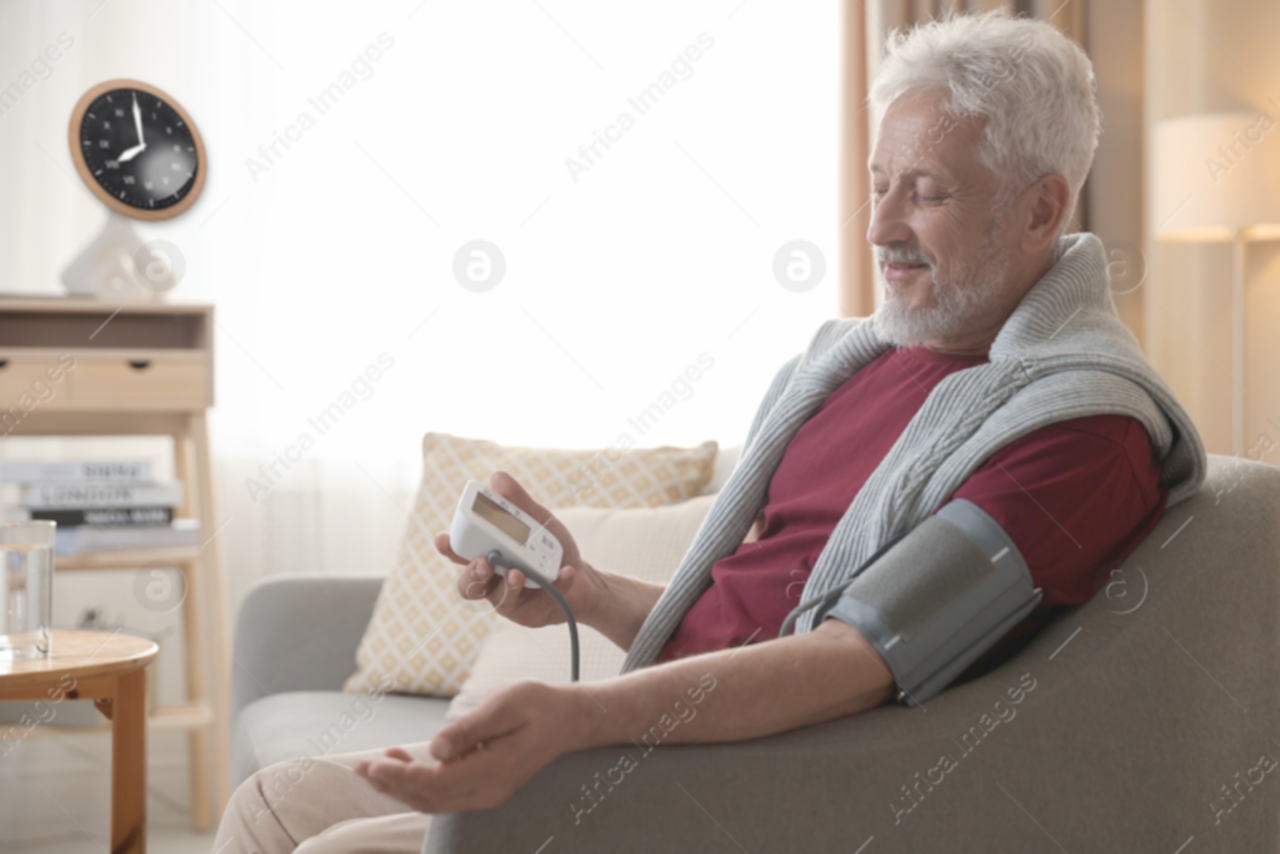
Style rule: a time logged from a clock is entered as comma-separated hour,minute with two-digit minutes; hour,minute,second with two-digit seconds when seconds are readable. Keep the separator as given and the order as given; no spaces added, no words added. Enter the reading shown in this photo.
8,00
